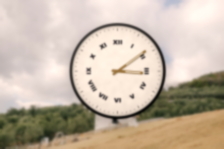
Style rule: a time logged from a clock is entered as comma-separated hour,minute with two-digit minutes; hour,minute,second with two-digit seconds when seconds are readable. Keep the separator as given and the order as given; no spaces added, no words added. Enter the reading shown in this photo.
3,09
